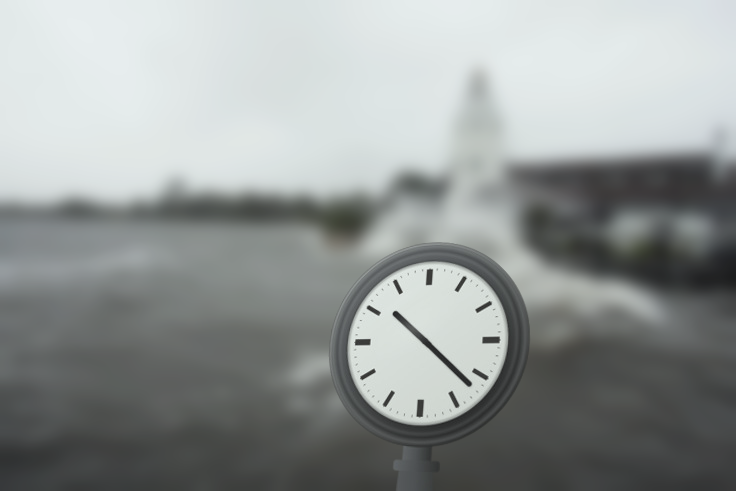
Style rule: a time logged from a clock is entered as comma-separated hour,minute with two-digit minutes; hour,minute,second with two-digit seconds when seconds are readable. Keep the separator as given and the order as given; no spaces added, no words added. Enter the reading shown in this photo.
10,22
